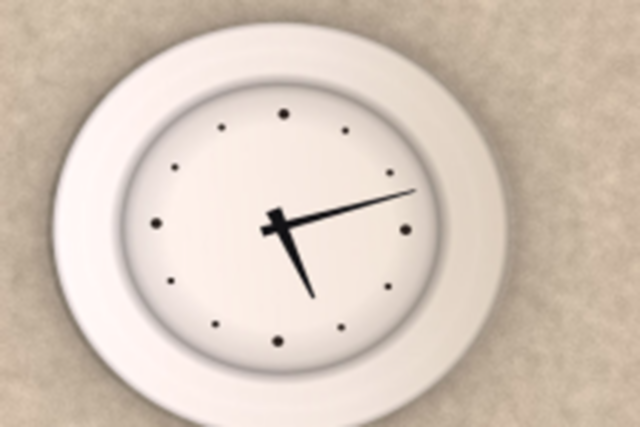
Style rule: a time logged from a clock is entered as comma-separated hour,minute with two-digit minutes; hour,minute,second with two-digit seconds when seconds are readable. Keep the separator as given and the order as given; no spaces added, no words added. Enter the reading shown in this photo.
5,12
